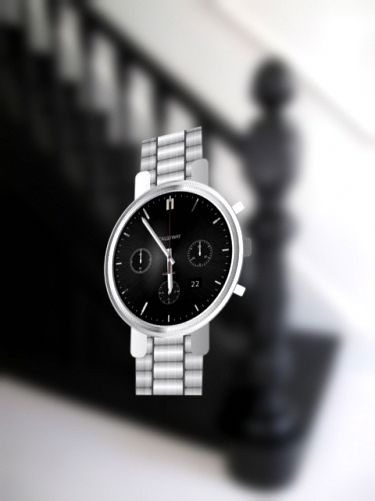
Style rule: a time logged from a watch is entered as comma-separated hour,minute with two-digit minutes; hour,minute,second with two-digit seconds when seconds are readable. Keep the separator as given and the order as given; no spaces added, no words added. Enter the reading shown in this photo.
5,54
